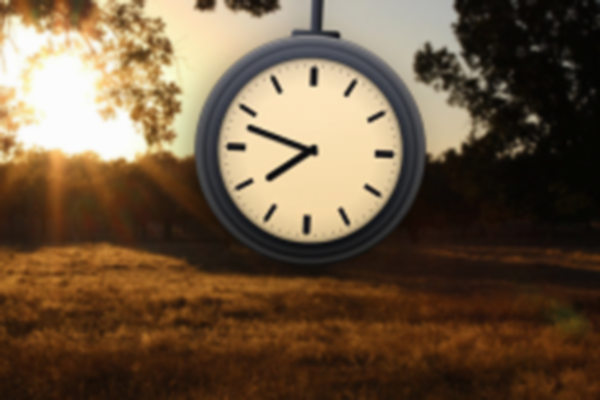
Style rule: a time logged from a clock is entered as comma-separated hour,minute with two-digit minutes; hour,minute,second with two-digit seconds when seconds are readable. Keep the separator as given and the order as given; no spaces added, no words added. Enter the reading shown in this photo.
7,48
